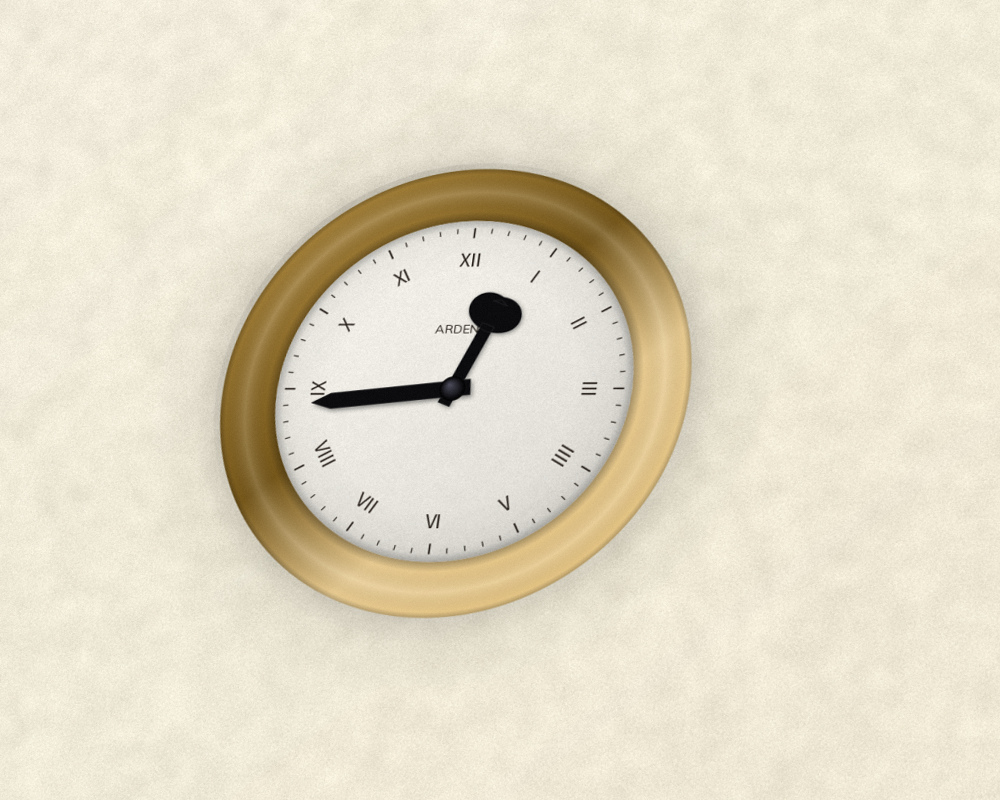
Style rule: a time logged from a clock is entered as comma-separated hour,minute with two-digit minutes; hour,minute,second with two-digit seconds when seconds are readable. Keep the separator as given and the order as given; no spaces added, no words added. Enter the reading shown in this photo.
12,44
